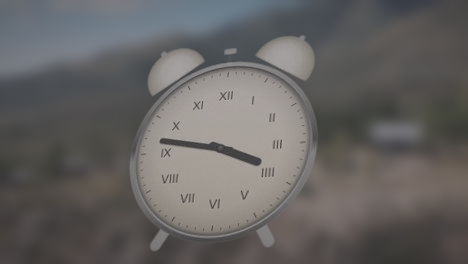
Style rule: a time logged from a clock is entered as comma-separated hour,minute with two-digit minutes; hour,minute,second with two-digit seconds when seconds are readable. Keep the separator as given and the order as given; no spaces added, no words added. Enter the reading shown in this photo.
3,47
